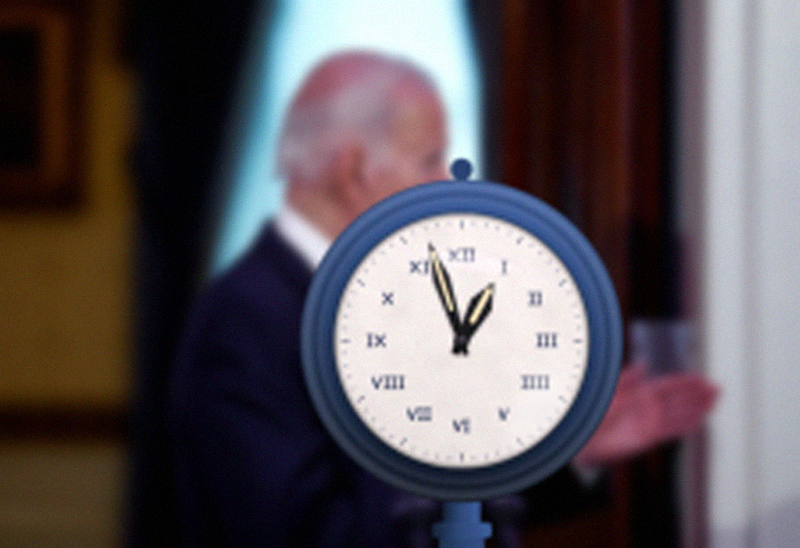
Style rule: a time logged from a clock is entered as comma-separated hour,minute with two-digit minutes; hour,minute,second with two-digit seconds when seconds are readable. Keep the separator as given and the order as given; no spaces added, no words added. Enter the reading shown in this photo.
12,57
